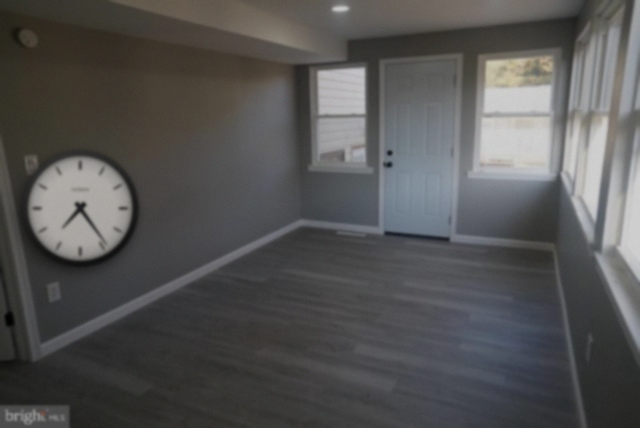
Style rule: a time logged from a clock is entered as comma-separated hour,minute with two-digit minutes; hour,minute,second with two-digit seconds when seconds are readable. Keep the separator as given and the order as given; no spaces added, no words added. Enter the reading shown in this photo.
7,24
